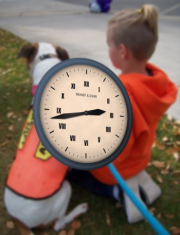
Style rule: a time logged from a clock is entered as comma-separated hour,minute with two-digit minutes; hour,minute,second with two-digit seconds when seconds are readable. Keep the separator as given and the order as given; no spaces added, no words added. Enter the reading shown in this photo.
2,43
